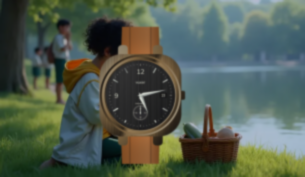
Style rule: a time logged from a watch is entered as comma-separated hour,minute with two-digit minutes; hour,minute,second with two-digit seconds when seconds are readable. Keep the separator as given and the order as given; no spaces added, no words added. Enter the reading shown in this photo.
5,13
